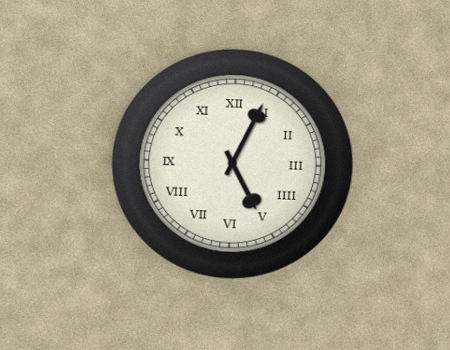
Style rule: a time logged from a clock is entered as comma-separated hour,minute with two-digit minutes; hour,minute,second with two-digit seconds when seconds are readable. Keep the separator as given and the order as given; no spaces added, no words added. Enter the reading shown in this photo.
5,04
